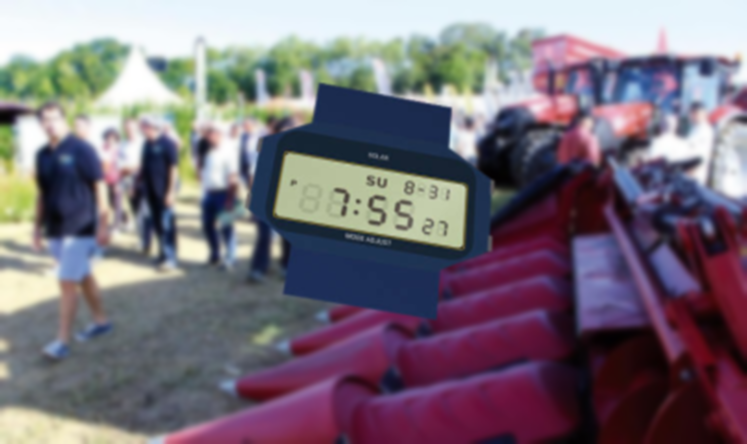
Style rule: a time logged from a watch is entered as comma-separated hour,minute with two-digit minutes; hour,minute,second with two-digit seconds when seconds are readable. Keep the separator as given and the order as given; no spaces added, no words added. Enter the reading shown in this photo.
7,55,27
